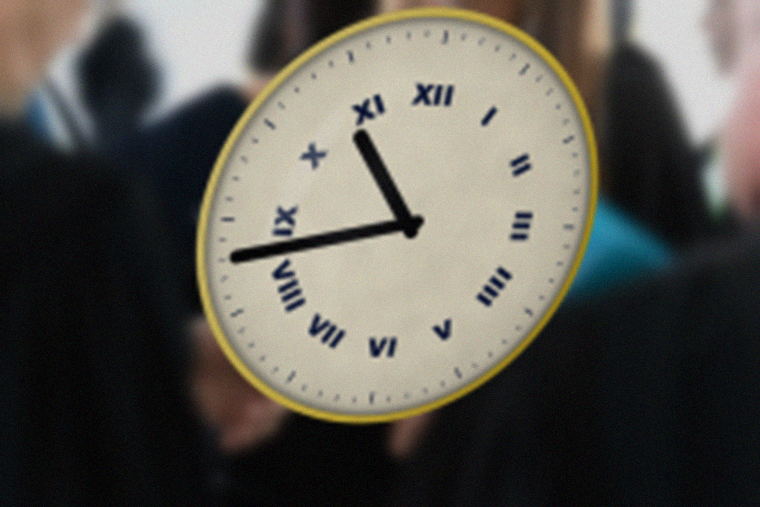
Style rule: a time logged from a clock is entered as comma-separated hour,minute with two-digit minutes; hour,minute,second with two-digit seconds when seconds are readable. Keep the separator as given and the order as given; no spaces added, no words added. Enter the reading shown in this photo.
10,43
